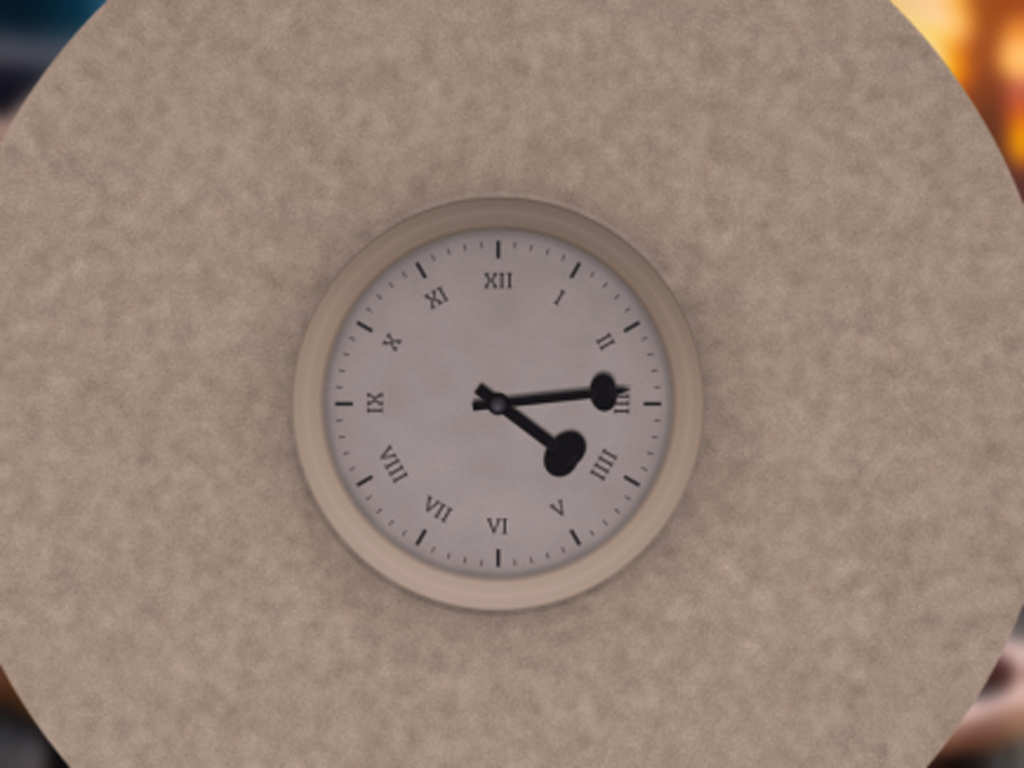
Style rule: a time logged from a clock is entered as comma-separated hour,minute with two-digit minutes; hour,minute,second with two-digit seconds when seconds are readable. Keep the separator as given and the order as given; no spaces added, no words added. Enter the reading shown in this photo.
4,14
